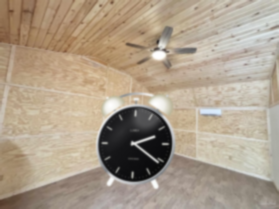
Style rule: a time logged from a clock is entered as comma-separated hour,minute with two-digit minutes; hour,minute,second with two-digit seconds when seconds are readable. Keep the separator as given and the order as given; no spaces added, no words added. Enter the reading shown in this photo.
2,21
